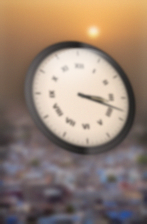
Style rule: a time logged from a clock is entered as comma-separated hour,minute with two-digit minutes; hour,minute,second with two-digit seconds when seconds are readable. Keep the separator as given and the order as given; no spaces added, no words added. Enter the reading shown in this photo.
3,18
